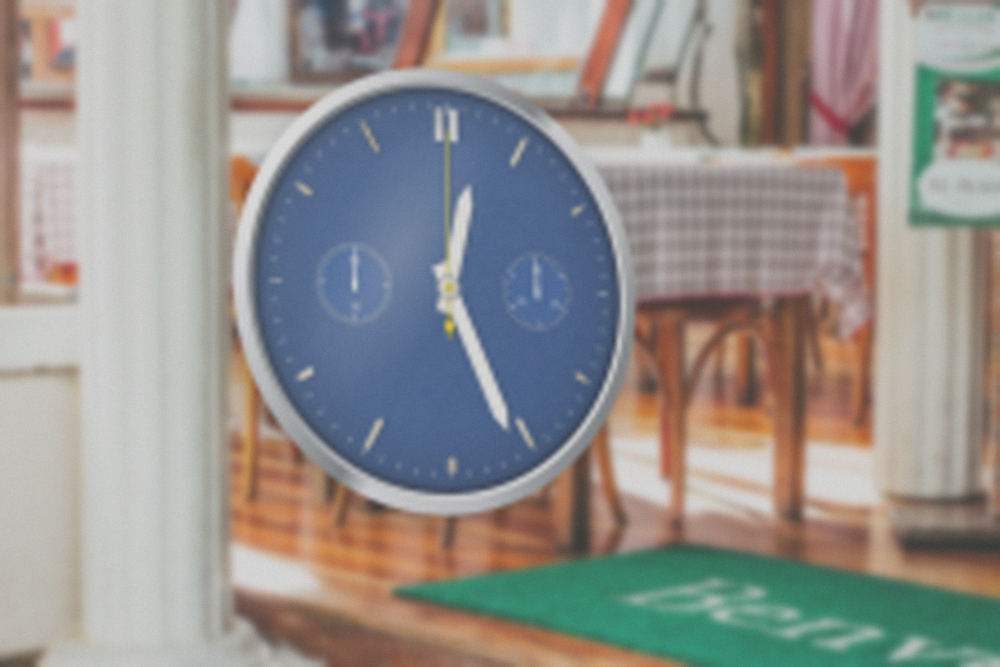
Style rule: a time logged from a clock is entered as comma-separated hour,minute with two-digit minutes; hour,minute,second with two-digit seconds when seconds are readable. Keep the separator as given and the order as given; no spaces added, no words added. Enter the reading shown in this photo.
12,26
